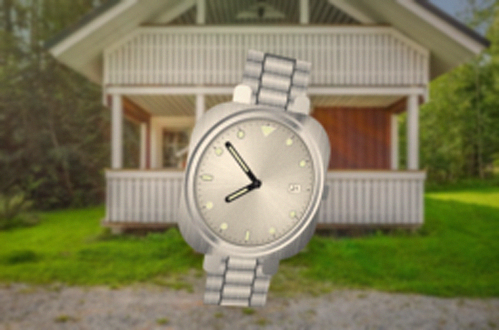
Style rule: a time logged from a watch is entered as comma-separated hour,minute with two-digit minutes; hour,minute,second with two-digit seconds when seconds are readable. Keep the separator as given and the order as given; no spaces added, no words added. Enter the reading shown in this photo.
7,52
